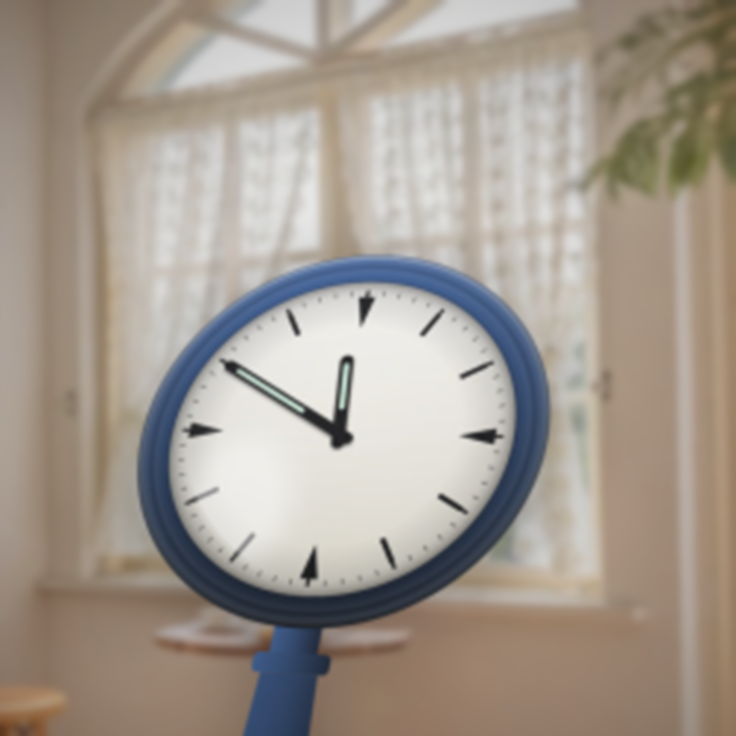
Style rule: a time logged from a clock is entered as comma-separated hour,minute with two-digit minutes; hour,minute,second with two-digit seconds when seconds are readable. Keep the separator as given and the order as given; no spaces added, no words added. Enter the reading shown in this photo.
11,50
